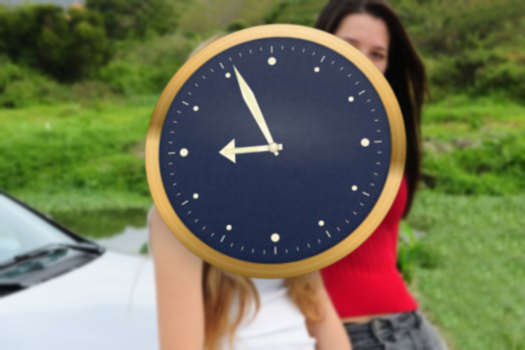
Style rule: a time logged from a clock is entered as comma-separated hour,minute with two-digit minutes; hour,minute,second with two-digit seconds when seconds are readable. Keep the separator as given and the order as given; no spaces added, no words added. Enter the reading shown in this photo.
8,56
